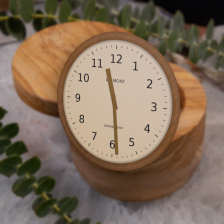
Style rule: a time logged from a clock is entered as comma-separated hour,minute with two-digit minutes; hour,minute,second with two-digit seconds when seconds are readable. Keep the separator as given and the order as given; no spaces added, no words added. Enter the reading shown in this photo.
11,29
